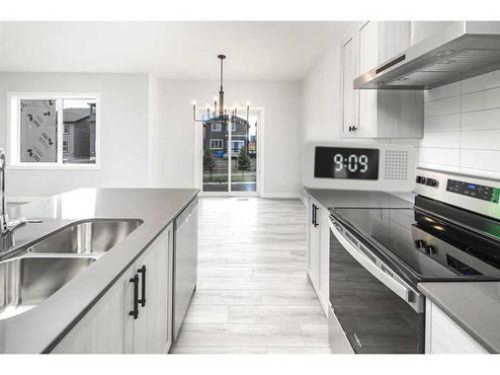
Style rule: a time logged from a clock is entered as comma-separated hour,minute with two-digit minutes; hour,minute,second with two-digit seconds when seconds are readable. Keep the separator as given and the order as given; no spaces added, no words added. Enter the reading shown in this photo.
9,09
